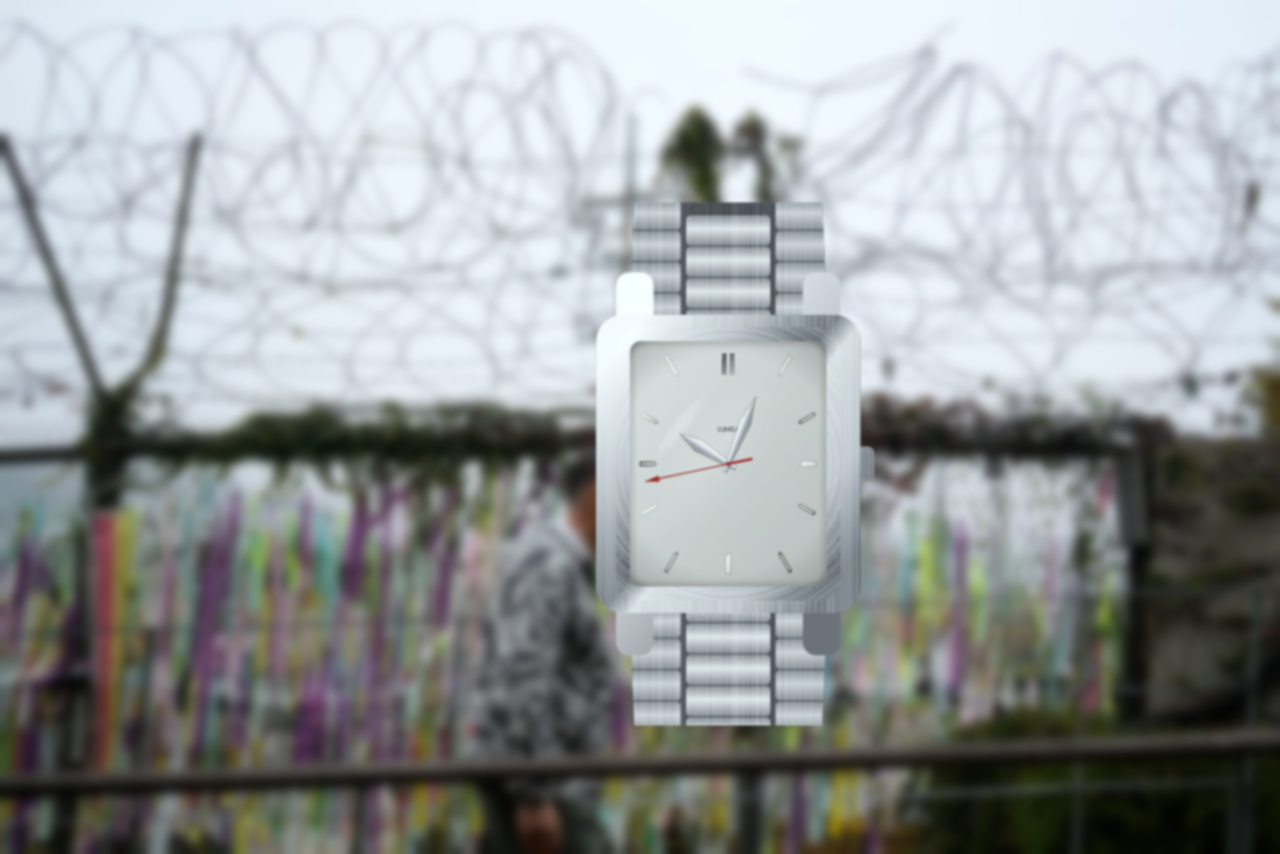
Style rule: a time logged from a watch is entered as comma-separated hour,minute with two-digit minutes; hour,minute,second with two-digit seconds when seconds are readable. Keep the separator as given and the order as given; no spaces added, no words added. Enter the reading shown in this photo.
10,03,43
